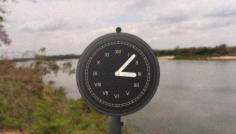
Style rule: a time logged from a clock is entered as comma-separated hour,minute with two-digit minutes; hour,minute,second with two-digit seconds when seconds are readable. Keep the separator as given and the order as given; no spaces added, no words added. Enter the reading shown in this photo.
3,07
